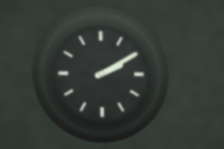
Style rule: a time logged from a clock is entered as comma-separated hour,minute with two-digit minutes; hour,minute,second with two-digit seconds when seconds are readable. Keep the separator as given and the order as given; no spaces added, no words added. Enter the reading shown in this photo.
2,10
